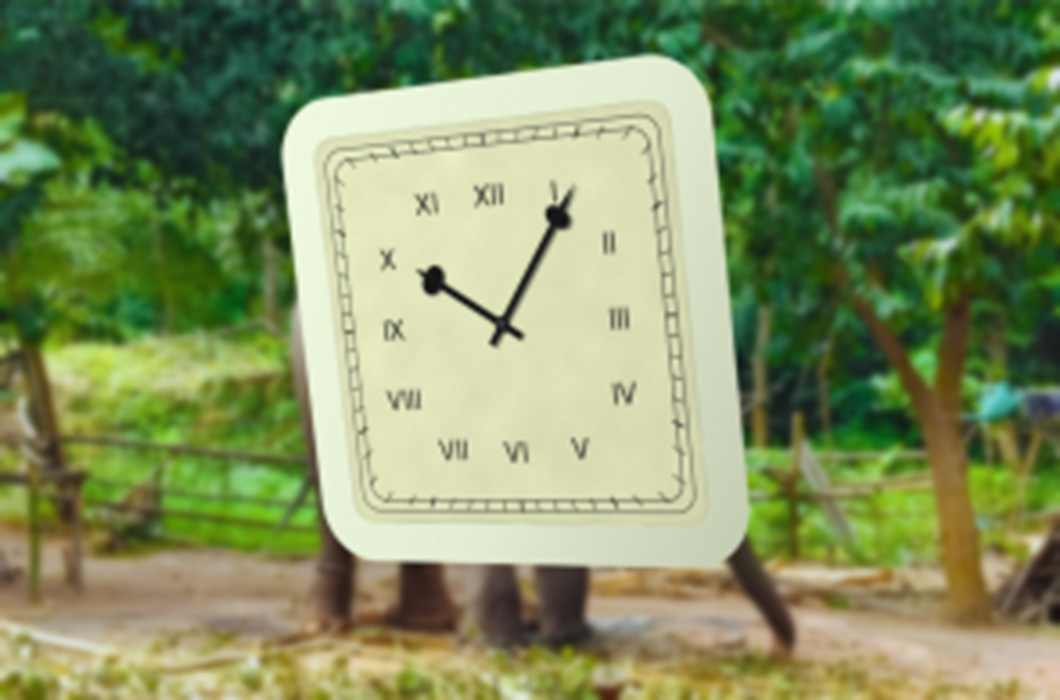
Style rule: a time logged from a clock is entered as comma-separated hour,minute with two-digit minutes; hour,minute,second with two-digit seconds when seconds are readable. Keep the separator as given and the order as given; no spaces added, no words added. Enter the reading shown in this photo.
10,06
